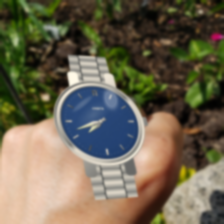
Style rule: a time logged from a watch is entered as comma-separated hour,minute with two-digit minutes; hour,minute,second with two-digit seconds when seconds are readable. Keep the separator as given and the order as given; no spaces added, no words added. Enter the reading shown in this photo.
7,42
